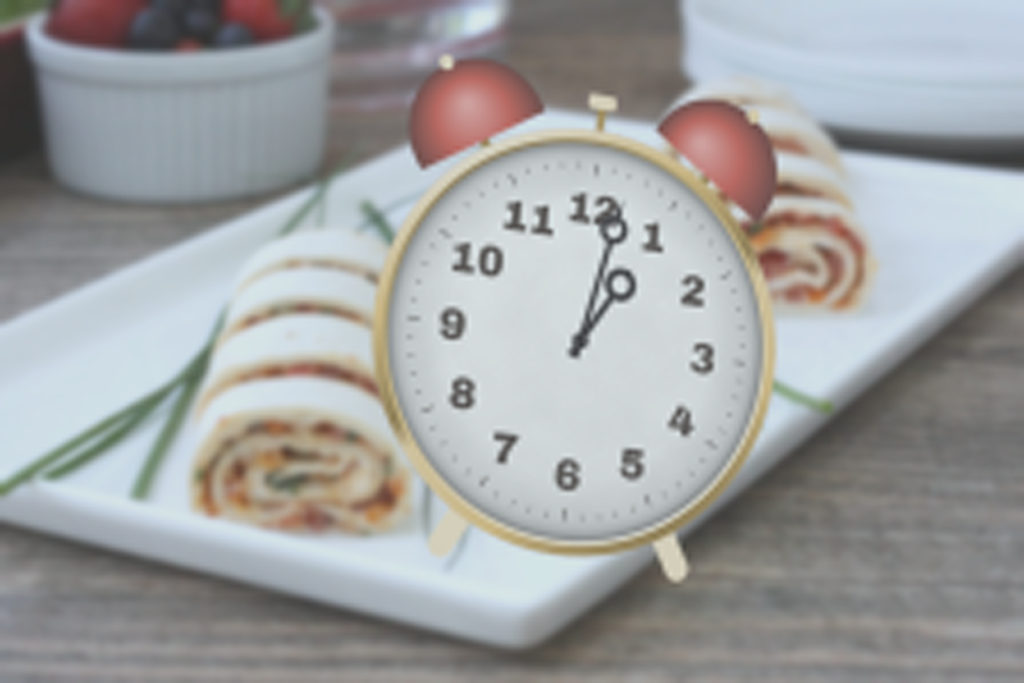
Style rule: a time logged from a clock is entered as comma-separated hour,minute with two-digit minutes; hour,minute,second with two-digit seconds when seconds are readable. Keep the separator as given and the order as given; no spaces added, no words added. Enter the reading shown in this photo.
1,02
